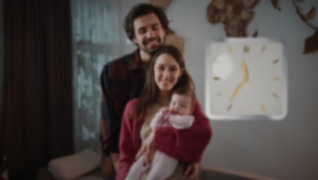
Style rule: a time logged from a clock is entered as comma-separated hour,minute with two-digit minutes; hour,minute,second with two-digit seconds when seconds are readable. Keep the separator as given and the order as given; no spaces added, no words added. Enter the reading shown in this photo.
11,36
